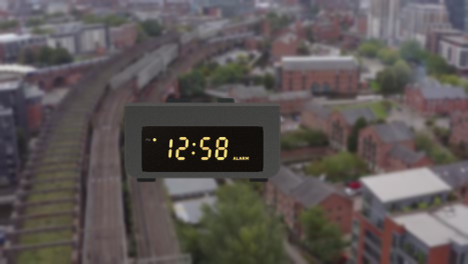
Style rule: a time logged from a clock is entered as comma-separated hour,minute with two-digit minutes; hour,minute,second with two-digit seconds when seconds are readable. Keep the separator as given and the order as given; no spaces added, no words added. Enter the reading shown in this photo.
12,58
